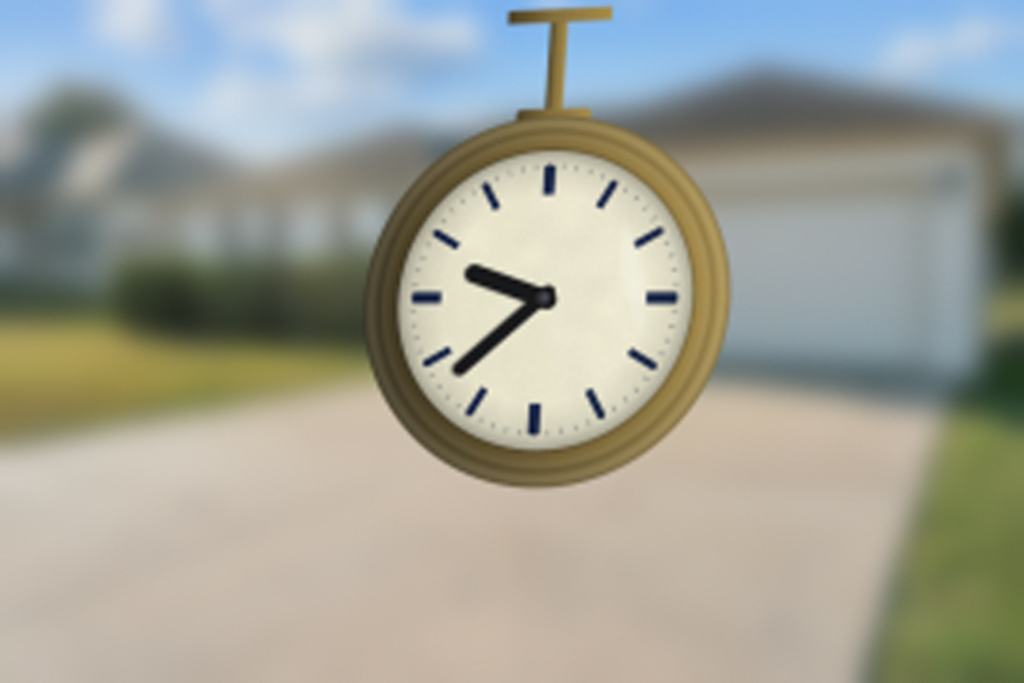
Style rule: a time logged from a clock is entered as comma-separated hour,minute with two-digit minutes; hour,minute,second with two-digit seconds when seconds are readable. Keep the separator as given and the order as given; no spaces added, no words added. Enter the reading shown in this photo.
9,38
